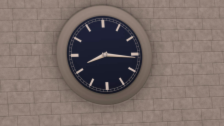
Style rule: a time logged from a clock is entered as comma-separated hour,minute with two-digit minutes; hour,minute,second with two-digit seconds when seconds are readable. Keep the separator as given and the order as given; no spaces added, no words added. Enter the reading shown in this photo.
8,16
